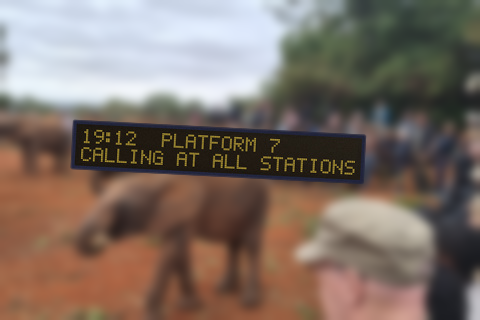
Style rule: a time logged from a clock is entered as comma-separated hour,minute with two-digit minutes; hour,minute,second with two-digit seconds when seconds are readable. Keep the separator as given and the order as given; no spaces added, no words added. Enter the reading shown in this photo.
19,12
